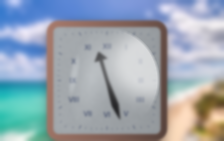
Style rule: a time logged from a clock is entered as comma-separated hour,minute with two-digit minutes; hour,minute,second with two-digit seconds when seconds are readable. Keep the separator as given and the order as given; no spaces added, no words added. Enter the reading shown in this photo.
11,27
